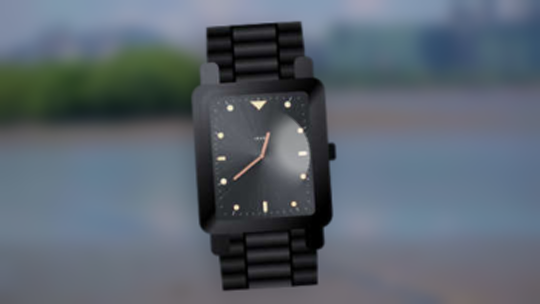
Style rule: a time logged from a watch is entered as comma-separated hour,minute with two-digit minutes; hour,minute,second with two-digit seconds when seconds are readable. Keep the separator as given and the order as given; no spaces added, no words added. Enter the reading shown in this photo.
12,39
